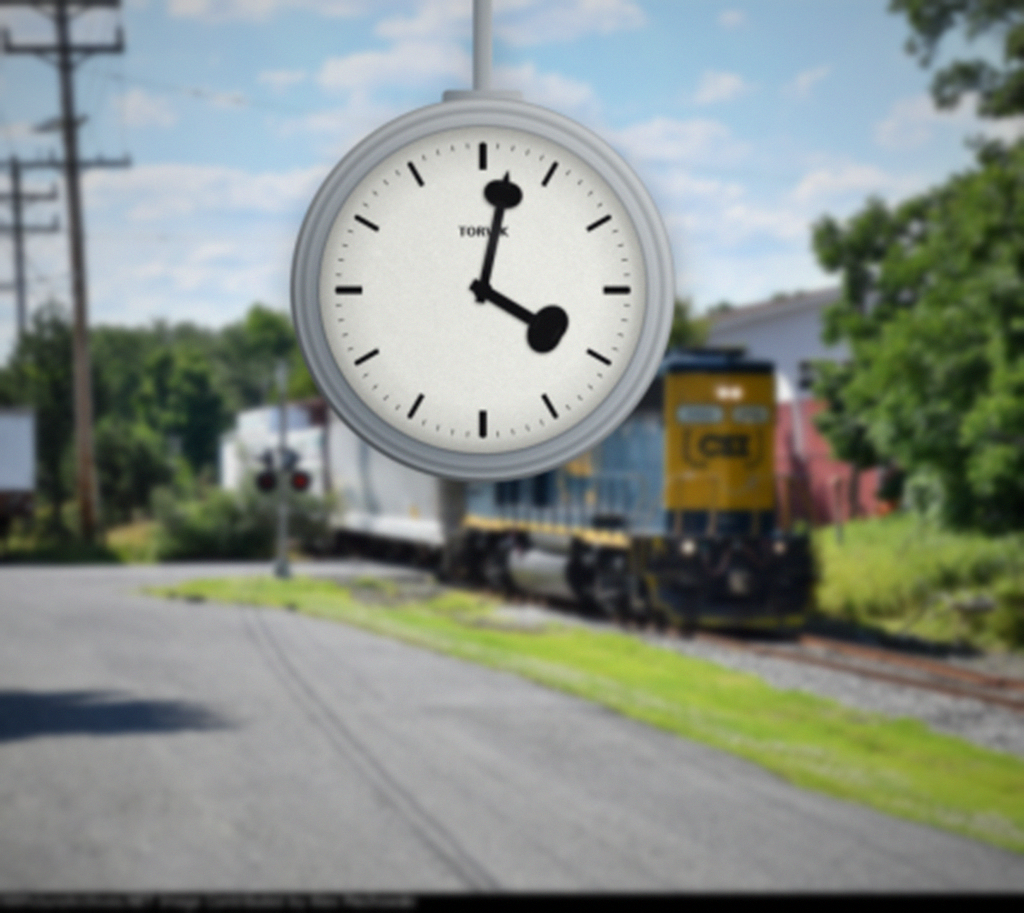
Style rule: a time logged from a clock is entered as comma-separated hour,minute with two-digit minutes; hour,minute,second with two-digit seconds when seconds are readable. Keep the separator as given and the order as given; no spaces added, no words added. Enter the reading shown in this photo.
4,02
